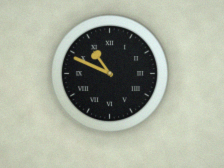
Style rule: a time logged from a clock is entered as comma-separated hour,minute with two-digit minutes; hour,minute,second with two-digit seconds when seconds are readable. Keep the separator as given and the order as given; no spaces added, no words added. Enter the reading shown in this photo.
10,49
